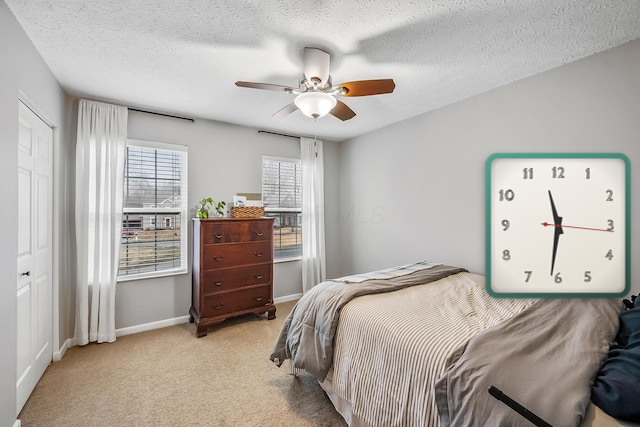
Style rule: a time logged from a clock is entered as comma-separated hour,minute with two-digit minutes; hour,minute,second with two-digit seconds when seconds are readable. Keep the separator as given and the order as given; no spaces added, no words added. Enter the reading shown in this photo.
11,31,16
